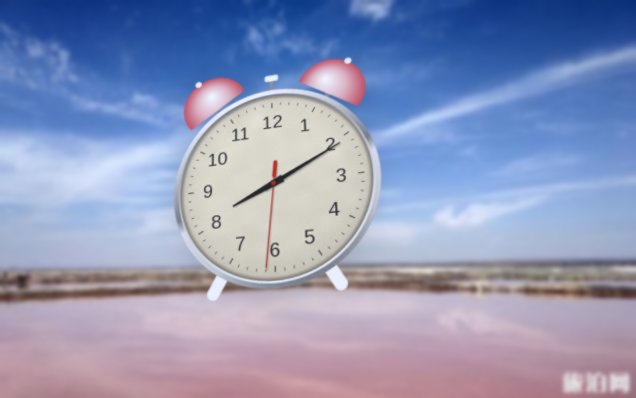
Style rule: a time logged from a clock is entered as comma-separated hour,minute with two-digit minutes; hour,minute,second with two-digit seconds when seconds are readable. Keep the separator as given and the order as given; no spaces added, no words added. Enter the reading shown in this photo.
8,10,31
